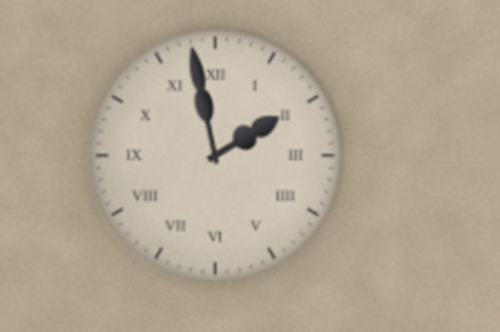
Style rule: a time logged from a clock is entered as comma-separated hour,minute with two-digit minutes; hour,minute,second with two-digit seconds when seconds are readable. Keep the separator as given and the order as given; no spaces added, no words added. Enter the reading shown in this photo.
1,58
